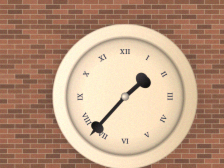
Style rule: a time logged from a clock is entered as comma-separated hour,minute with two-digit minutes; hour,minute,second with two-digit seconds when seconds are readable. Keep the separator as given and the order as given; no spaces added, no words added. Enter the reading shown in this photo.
1,37
